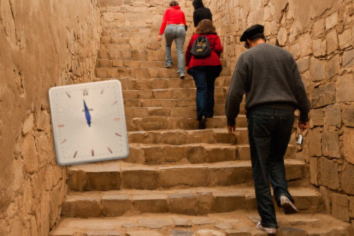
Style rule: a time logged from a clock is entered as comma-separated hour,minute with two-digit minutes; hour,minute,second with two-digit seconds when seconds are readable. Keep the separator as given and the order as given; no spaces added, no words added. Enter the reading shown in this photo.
11,59
